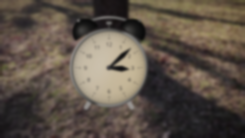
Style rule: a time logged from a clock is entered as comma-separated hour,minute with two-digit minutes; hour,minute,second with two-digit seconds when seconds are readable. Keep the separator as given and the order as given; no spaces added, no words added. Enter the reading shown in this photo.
3,08
